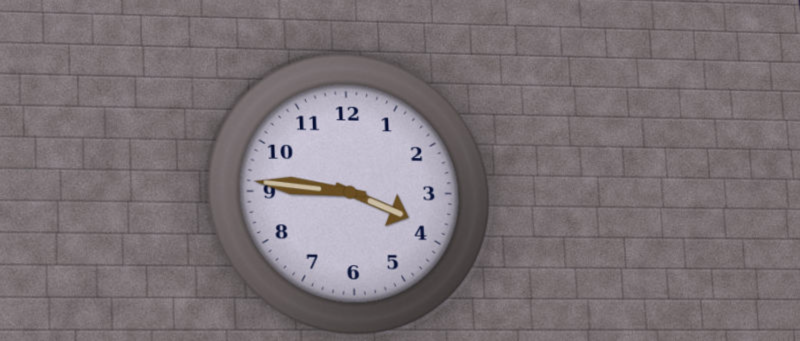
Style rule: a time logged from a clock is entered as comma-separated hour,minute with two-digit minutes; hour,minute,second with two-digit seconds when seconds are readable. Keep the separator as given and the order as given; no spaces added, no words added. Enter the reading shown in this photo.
3,46
